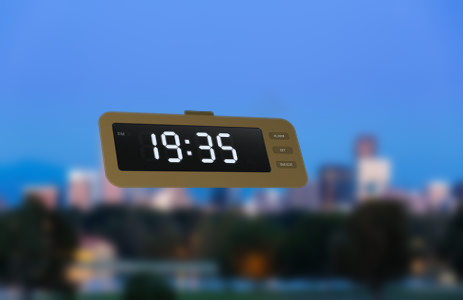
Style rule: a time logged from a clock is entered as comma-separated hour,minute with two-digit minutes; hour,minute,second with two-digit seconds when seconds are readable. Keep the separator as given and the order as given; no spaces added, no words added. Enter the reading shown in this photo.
19,35
